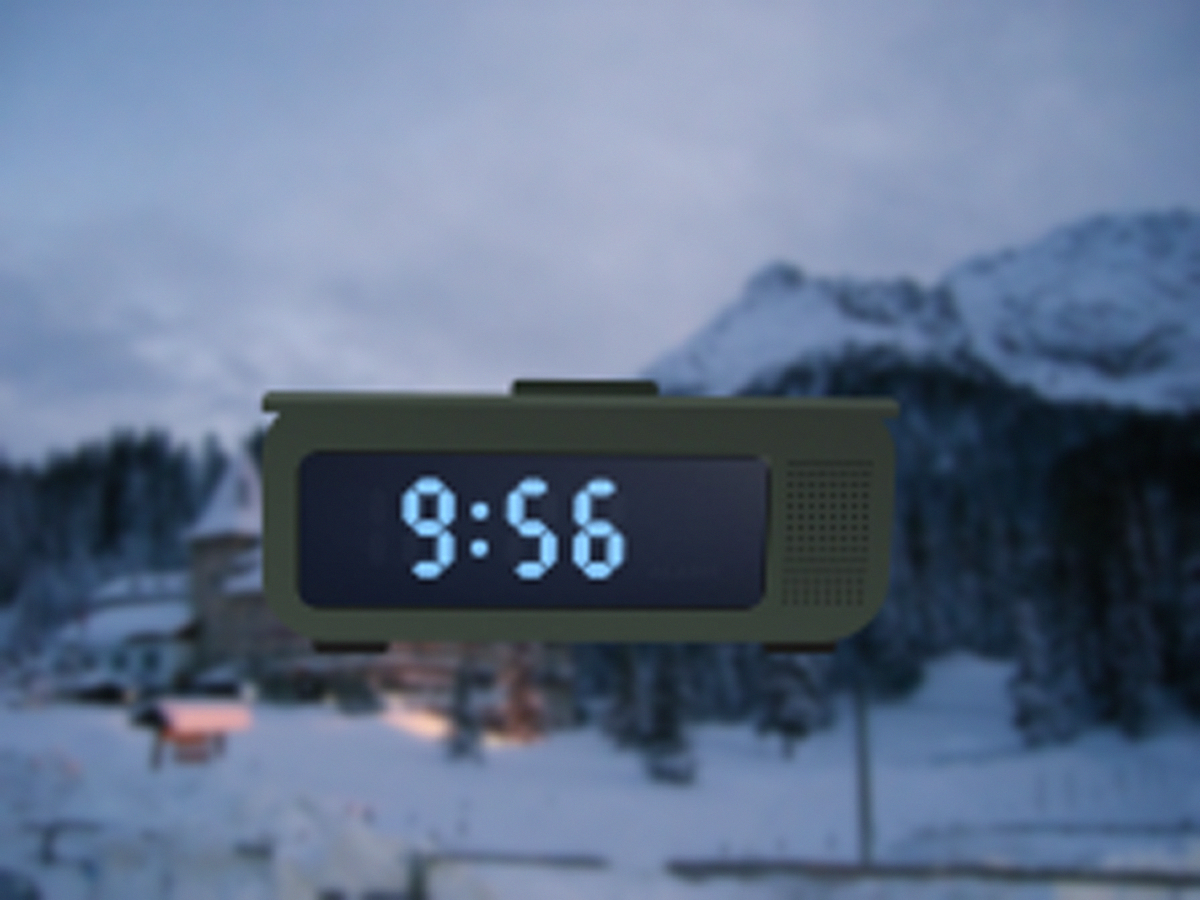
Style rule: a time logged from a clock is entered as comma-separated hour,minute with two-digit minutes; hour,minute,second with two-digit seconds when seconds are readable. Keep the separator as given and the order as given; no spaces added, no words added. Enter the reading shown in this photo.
9,56
